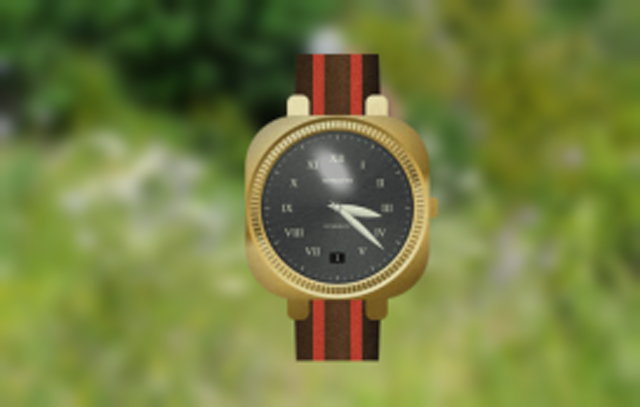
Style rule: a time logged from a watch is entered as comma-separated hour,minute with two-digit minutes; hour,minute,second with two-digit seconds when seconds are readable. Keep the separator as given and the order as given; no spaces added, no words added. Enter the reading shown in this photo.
3,22
